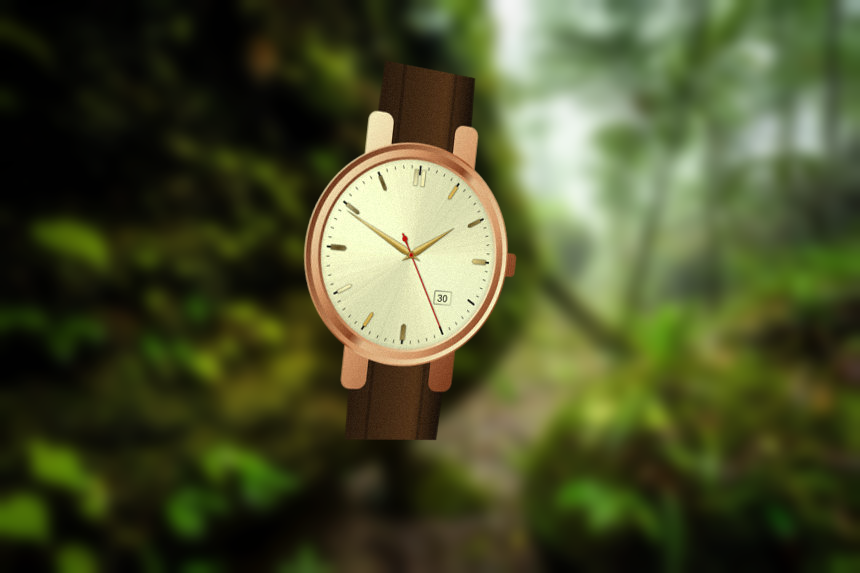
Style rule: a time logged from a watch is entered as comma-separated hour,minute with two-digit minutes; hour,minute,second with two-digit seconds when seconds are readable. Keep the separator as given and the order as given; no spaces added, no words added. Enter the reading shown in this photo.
1,49,25
